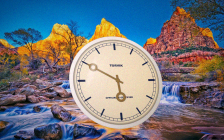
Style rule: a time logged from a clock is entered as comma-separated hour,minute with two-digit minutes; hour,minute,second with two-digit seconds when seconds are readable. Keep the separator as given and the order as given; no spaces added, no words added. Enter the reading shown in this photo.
5,50
